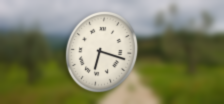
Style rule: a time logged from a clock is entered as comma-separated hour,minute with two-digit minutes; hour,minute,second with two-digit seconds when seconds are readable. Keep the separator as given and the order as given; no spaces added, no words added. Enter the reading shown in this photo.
6,17
